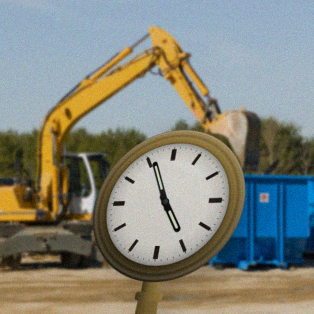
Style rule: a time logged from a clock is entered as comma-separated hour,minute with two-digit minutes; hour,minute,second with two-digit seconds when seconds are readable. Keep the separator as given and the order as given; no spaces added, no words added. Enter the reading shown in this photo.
4,56
